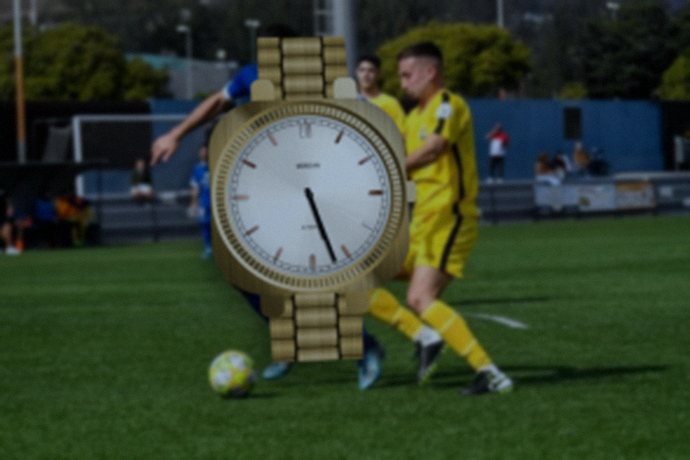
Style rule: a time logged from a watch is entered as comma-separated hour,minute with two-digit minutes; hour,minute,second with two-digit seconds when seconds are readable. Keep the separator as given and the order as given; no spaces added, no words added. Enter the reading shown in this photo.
5,27
